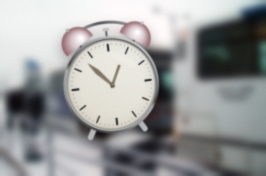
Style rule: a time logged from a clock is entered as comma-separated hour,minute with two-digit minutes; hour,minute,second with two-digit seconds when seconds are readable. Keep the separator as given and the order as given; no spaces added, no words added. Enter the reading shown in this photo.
12,53
